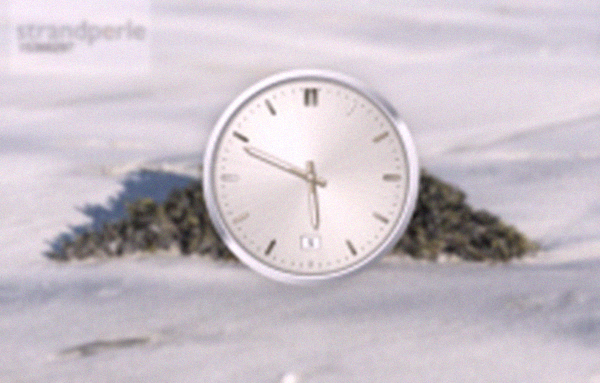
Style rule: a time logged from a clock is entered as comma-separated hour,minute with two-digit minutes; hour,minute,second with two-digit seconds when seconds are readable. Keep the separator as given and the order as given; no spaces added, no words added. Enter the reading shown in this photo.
5,49
